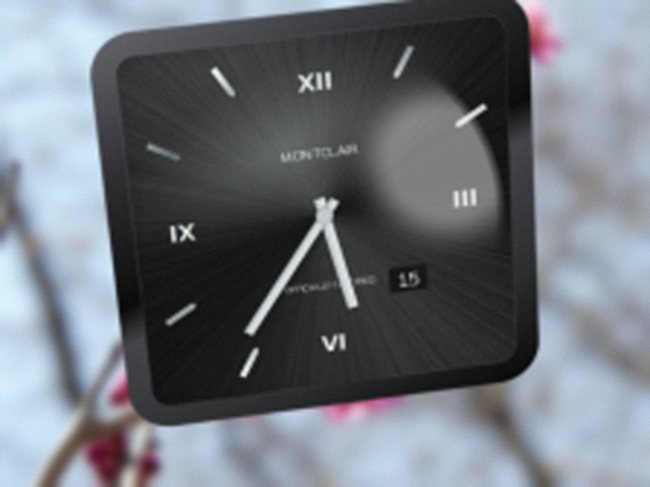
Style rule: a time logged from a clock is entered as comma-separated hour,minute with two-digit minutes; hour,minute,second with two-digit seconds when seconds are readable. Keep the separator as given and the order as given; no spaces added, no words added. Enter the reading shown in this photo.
5,36
